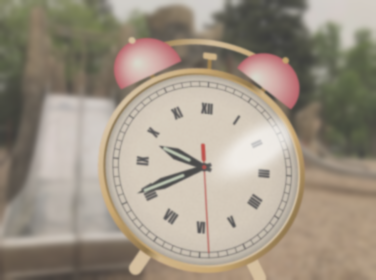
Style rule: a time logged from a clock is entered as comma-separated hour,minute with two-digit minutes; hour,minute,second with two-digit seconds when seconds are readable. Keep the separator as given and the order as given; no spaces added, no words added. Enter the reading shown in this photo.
9,40,29
